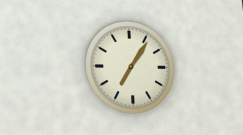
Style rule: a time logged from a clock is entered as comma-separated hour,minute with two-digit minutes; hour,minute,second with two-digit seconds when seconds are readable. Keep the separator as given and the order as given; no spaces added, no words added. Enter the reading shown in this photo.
7,06
